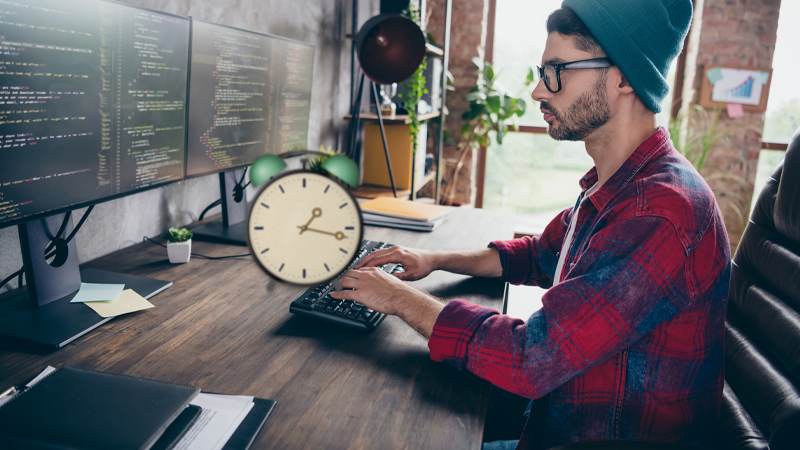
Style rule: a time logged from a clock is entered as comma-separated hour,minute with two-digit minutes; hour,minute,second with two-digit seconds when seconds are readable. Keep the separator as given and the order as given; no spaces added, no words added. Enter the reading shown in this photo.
1,17
